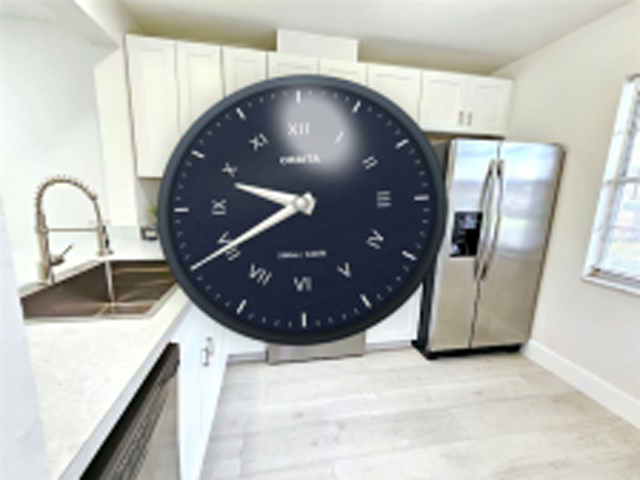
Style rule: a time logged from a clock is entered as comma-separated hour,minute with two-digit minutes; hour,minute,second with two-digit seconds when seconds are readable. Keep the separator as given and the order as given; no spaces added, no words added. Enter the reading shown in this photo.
9,40
